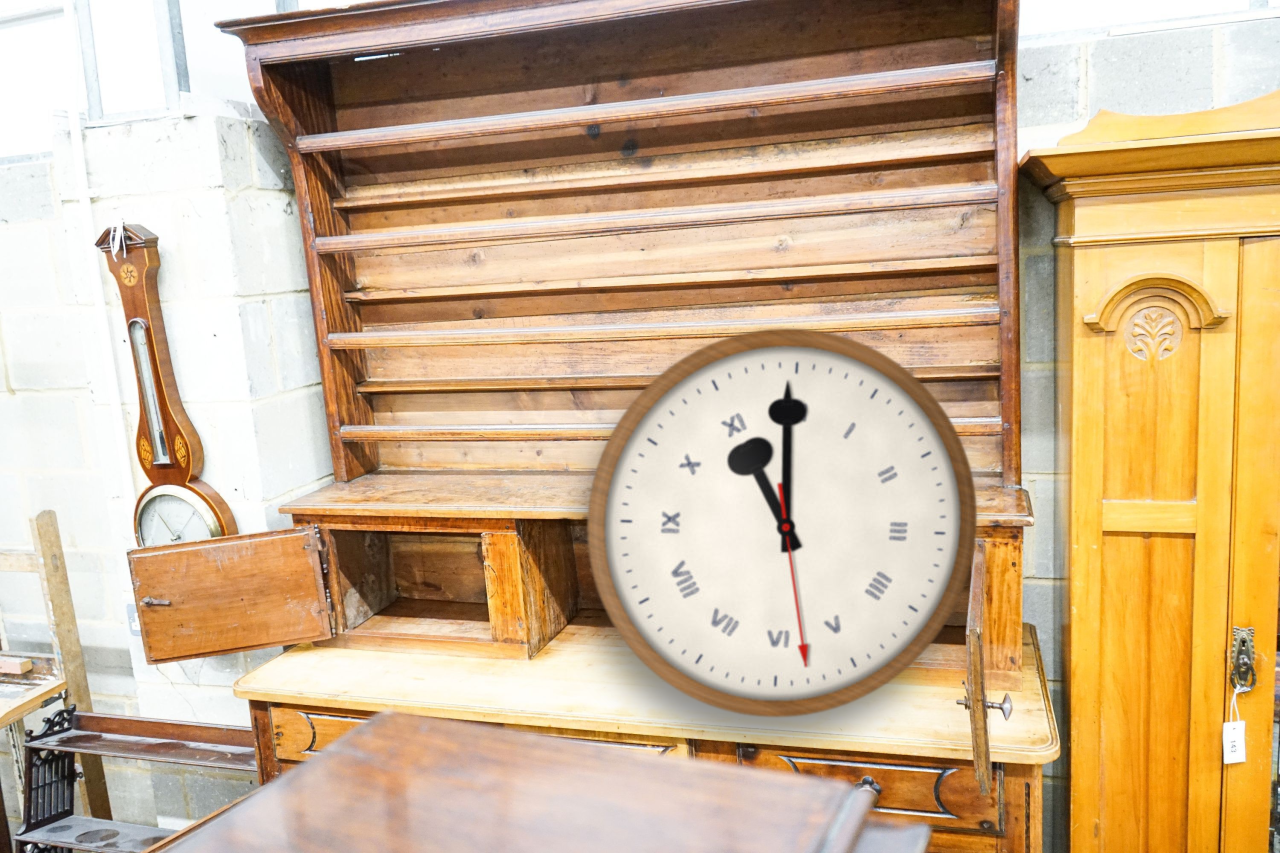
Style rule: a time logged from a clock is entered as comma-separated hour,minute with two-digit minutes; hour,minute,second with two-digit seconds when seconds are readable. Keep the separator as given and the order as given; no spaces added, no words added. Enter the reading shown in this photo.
10,59,28
